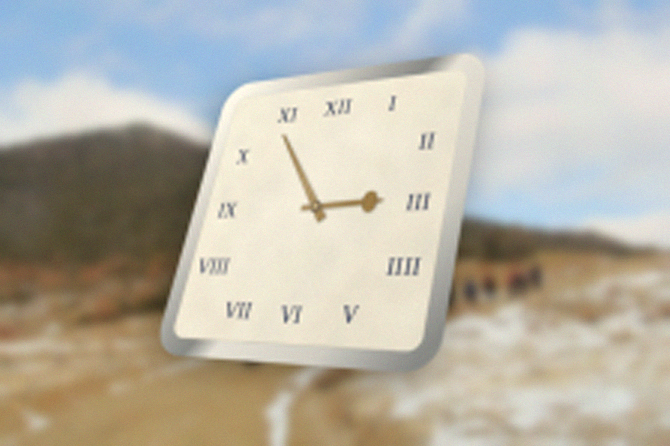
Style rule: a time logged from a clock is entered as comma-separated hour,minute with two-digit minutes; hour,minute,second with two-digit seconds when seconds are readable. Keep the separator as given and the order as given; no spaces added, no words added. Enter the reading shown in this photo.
2,54
